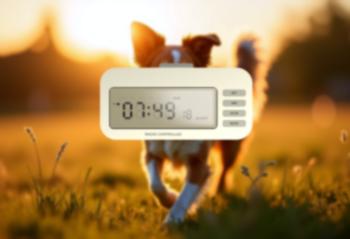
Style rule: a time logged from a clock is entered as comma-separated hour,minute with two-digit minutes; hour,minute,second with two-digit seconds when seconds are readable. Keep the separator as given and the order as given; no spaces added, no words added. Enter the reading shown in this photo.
7,49
